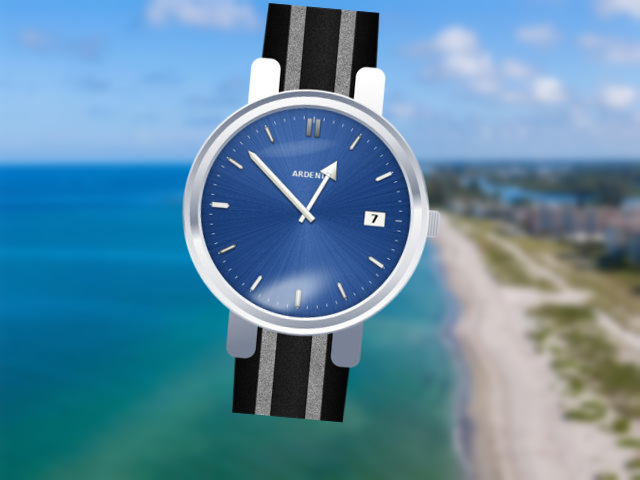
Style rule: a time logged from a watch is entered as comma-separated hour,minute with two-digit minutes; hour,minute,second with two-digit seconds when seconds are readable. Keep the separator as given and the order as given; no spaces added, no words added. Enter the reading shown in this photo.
12,52
